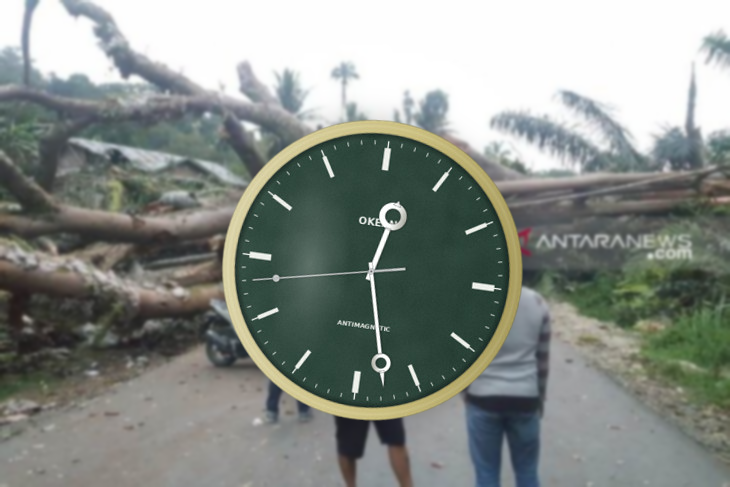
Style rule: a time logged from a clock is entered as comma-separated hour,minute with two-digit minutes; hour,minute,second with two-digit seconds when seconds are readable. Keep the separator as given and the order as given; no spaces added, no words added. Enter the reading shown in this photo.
12,27,43
